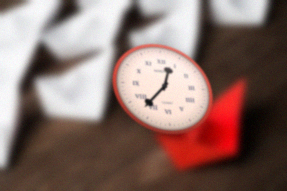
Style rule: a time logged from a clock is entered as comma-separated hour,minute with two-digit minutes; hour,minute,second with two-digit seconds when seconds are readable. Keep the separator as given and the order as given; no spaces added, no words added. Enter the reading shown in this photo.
12,37
